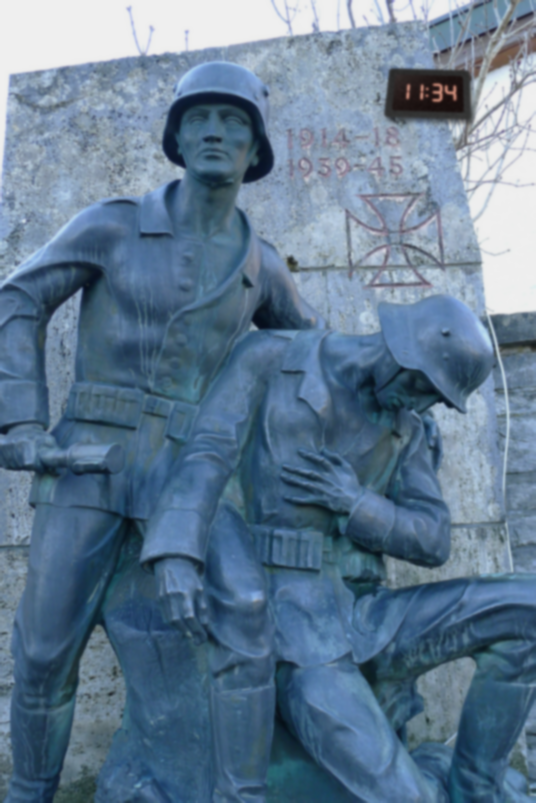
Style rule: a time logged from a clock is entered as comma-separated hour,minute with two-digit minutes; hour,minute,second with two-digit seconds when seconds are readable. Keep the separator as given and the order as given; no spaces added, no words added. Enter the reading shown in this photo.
11,34
